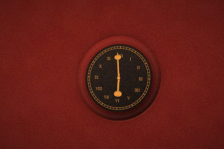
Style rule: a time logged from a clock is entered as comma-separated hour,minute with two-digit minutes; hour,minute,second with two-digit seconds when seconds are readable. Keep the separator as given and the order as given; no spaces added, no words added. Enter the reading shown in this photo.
5,59
